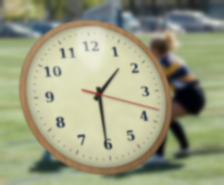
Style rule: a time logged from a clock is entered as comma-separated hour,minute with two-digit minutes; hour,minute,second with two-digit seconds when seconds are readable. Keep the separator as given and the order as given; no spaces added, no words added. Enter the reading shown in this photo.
1,30,18
